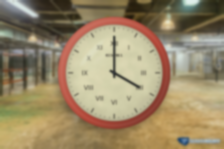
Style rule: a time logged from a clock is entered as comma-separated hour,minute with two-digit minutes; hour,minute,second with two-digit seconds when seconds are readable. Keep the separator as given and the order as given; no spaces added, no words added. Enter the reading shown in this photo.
4,00
